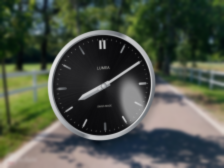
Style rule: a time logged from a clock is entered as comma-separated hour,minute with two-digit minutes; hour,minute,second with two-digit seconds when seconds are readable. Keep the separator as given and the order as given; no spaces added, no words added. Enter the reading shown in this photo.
8,10
